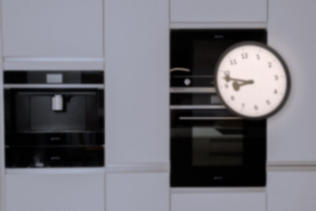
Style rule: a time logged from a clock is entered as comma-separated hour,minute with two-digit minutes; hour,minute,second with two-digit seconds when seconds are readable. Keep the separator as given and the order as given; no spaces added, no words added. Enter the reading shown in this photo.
8,48
